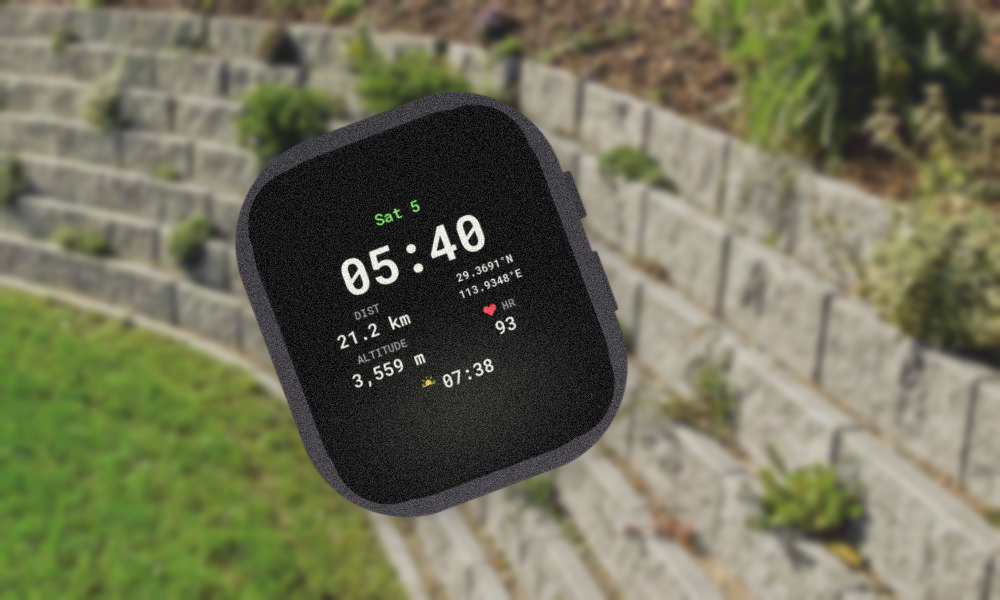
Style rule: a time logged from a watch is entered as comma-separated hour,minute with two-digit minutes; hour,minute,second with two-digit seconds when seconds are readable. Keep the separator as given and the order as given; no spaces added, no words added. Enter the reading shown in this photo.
5,40
